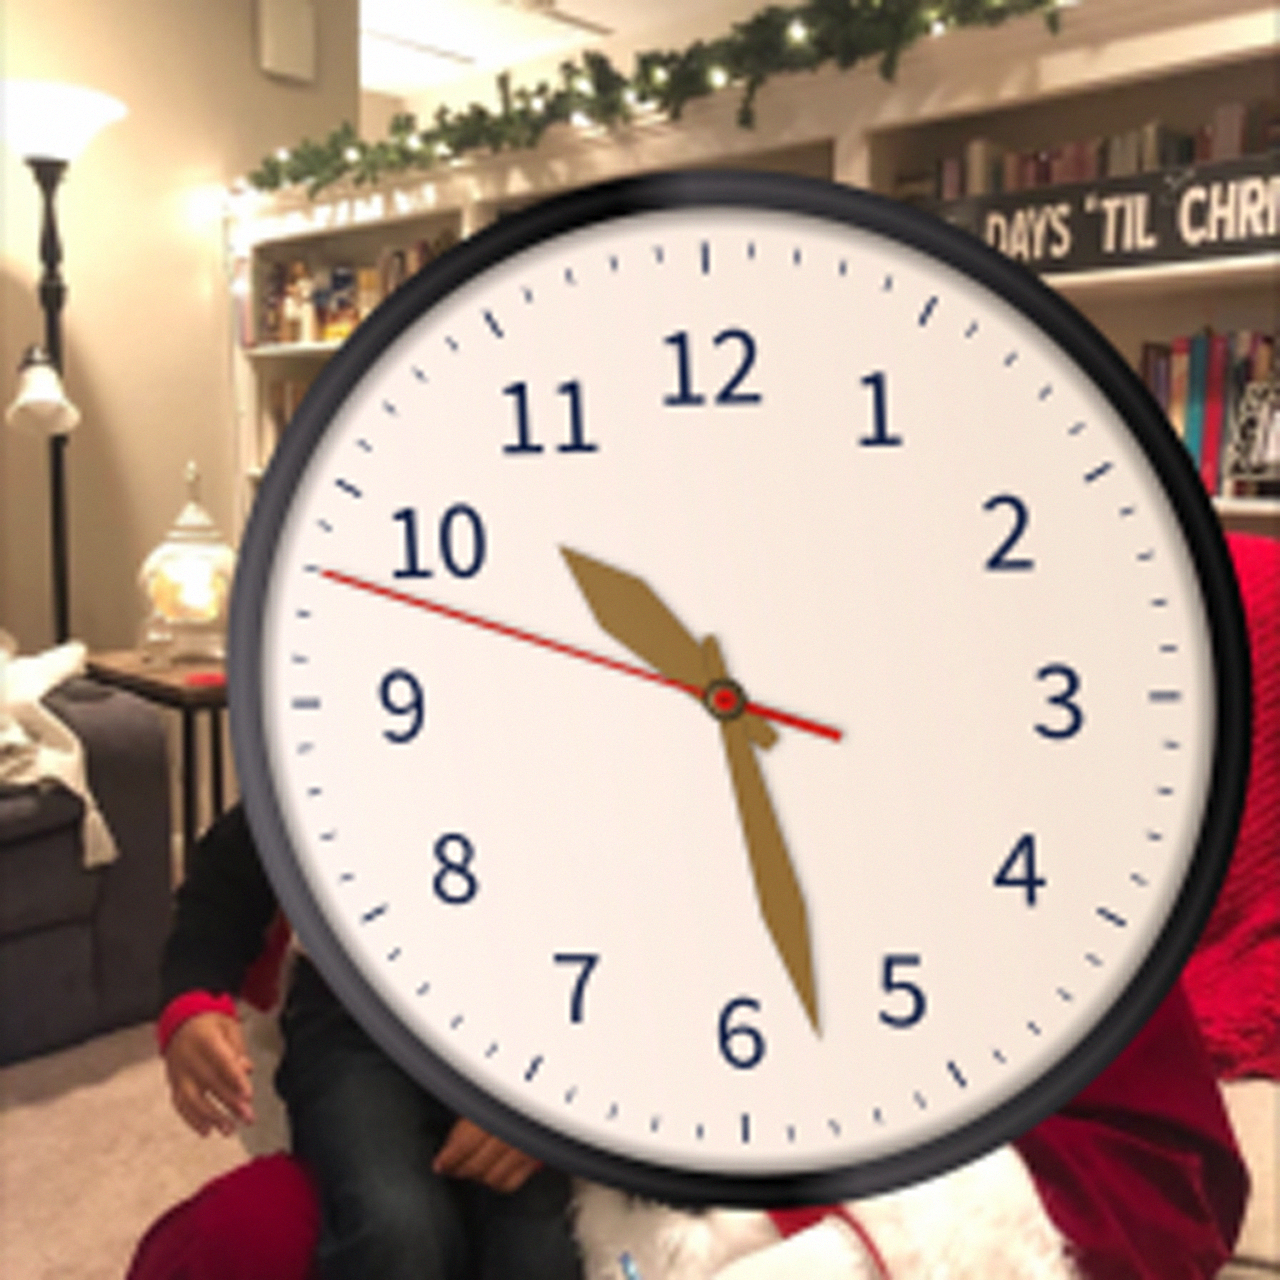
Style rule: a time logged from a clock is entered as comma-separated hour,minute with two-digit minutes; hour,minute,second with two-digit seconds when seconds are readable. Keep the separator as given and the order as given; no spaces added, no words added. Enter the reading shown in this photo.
10,27,48
